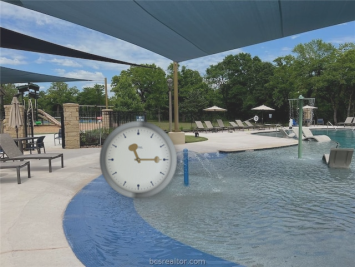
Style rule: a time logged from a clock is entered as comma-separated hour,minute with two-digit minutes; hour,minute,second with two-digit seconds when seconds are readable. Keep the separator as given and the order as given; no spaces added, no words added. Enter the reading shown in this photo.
11,15
